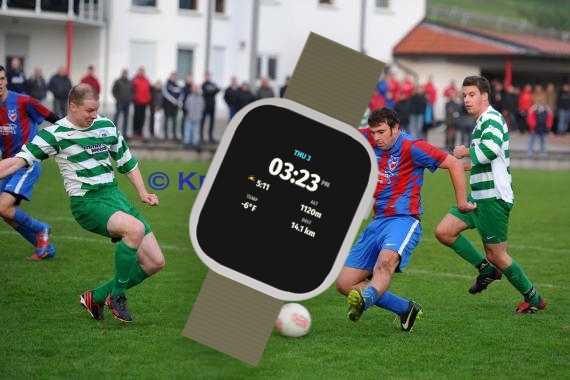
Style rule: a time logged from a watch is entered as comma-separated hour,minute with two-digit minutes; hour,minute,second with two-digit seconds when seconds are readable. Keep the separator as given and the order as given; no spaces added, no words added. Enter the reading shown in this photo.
3,23
